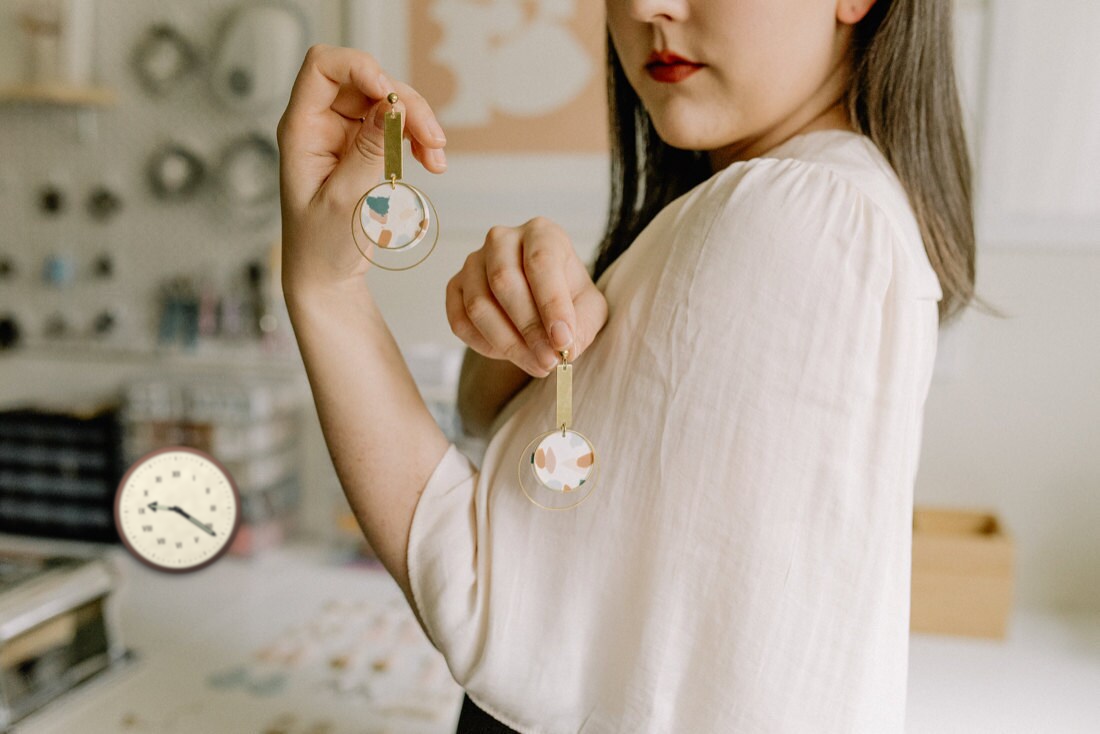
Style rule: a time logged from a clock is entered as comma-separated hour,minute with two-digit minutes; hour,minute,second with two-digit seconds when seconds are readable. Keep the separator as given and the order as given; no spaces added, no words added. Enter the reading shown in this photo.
9,21
